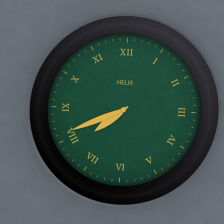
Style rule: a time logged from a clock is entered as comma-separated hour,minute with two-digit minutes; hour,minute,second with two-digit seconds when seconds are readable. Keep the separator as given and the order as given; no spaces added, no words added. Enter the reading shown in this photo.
7,41
